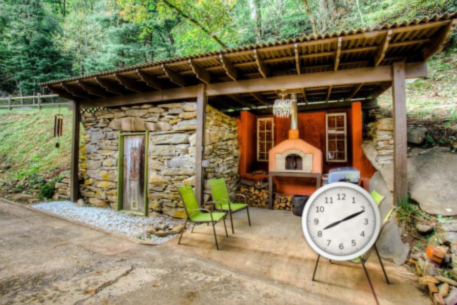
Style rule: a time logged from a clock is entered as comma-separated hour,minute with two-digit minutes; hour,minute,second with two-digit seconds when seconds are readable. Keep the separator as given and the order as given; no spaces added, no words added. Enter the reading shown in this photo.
8,11
